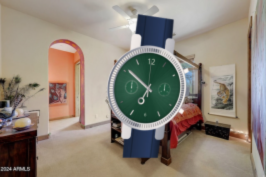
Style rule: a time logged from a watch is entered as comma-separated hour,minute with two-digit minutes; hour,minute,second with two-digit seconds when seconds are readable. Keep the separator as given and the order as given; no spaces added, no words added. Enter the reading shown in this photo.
6,51
